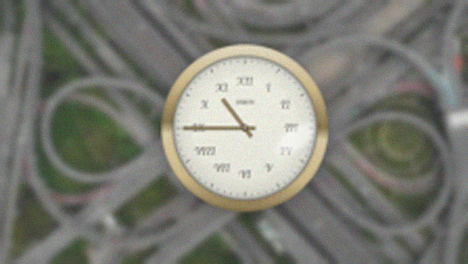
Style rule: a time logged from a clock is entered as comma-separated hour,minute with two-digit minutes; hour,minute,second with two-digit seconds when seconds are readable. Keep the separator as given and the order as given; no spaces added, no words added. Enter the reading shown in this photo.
10,45
